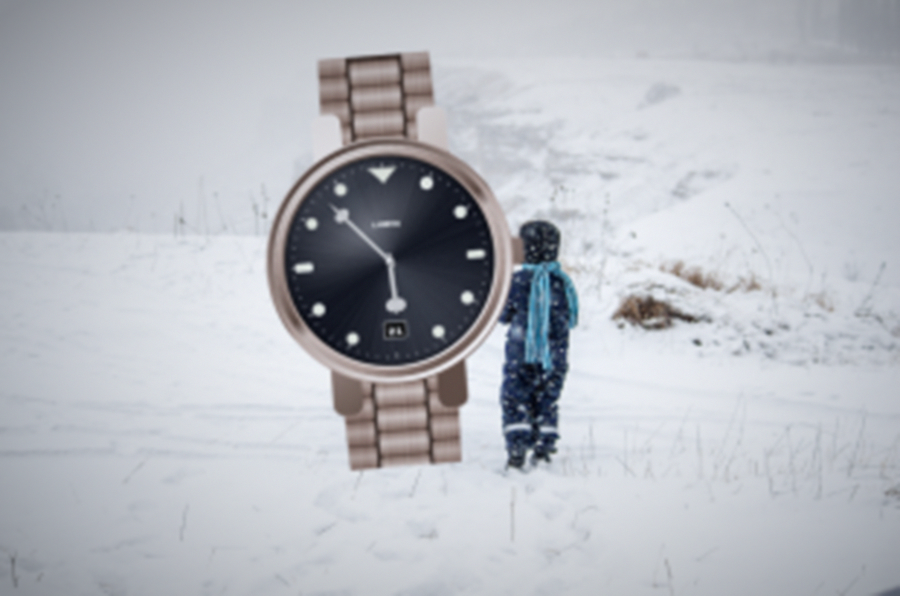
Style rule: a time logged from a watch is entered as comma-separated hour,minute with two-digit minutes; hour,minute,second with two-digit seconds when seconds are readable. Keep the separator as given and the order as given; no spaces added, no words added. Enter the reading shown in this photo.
5,53
